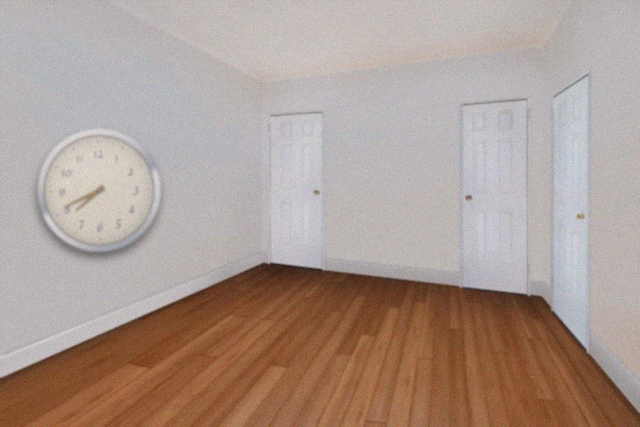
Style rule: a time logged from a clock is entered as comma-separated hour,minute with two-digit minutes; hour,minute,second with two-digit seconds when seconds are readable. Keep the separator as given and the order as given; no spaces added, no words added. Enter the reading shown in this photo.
7,41
